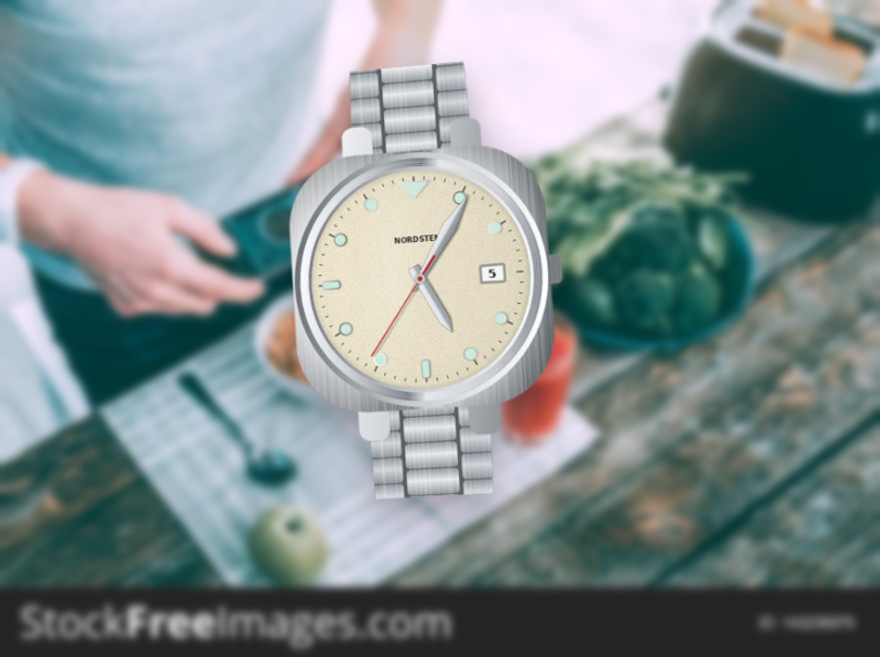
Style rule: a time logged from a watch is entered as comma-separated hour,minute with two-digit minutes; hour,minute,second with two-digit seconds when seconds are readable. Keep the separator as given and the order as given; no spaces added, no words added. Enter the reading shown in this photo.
5,05,36
